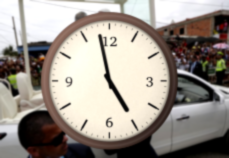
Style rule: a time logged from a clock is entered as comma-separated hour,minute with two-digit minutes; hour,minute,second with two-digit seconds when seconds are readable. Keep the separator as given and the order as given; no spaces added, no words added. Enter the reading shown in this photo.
4,58
